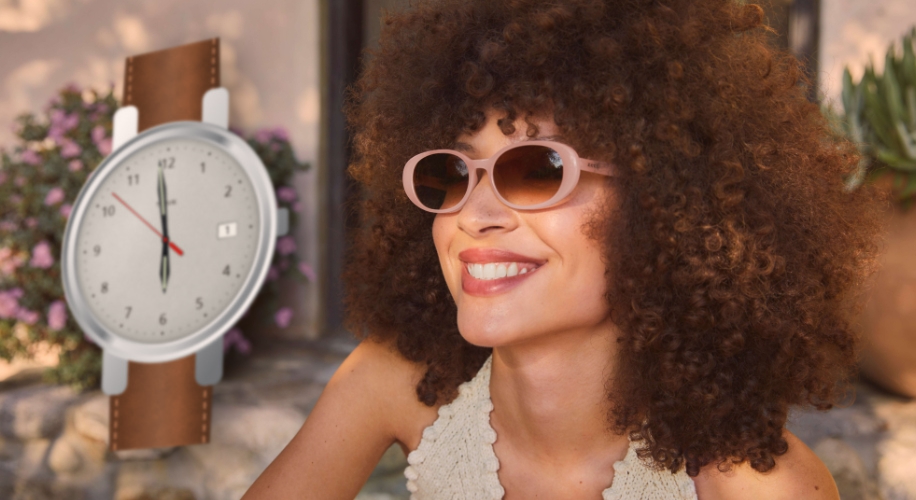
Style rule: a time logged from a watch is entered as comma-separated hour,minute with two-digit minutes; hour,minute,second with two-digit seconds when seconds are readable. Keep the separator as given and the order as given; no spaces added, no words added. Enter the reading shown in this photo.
5,58,52
